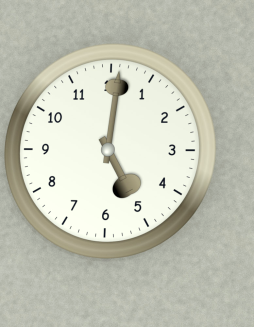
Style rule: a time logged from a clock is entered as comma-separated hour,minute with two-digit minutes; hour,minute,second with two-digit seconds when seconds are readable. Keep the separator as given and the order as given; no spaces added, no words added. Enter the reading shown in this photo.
5,01
